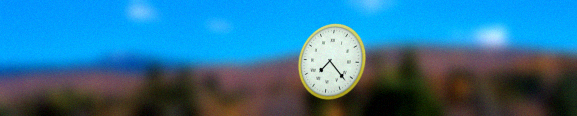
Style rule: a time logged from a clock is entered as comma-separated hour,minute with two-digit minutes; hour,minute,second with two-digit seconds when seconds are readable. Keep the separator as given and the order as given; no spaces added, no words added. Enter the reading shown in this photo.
7,22
